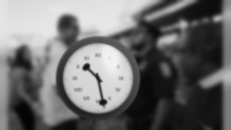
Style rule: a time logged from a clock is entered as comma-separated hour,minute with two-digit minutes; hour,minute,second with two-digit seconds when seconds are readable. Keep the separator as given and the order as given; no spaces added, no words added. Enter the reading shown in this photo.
10,28
